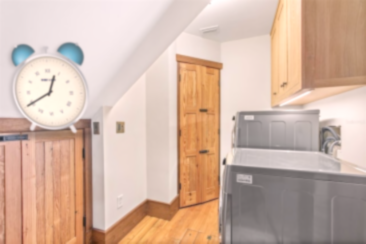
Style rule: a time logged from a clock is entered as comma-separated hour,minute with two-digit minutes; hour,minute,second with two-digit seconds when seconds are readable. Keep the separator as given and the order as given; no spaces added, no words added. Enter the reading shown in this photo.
12,40
